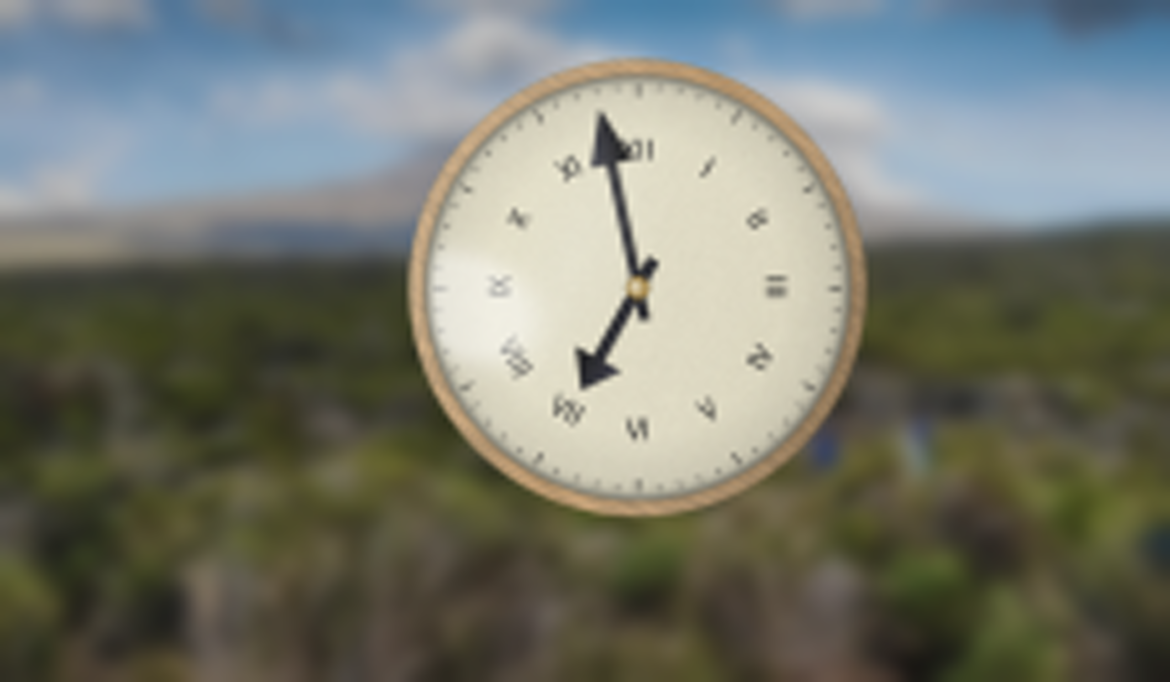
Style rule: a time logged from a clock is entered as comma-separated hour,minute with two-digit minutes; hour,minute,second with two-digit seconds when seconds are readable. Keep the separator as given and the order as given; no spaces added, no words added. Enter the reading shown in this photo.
6,58
